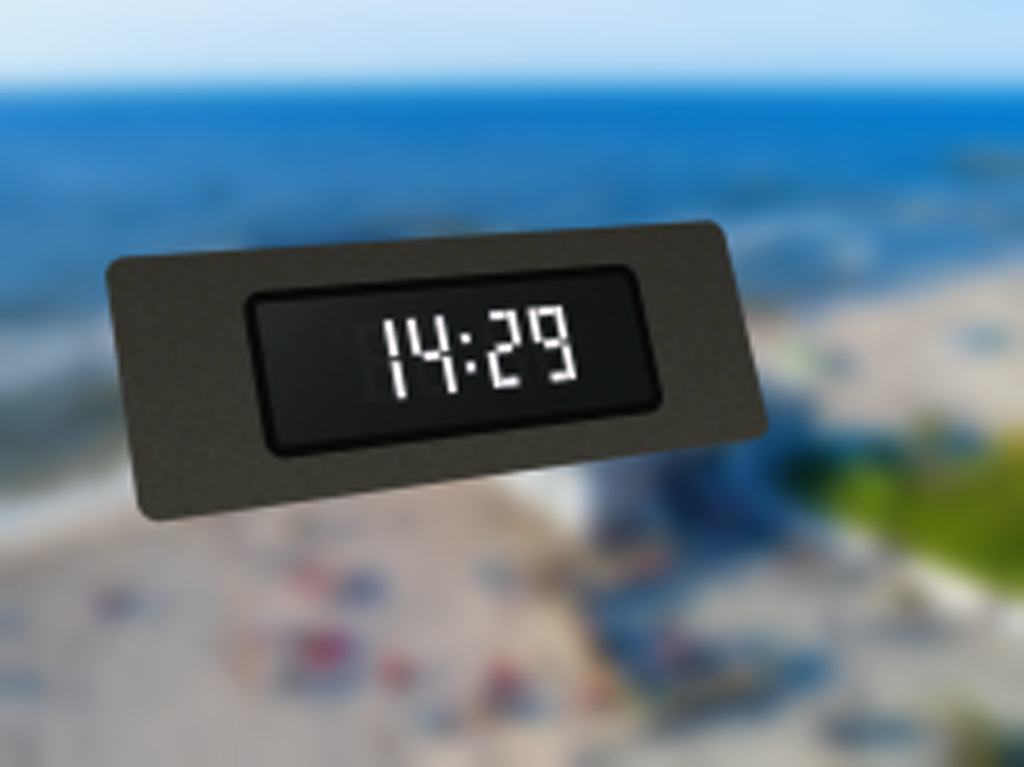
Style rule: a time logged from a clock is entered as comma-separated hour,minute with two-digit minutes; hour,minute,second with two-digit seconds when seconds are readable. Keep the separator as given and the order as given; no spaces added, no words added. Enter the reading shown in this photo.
14,29
